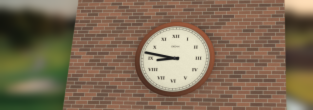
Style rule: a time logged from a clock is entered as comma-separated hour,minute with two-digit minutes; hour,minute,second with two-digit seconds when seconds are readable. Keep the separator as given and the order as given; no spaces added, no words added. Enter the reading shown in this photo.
8,47
